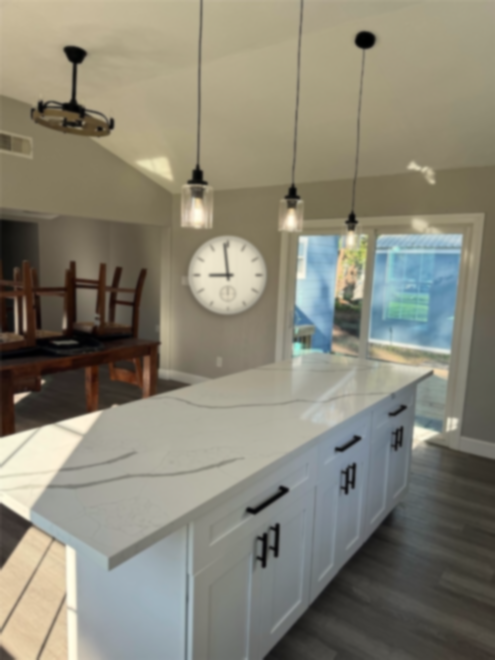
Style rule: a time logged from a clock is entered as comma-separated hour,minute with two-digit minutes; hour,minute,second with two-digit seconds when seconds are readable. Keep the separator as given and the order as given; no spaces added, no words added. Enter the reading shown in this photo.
8,59
